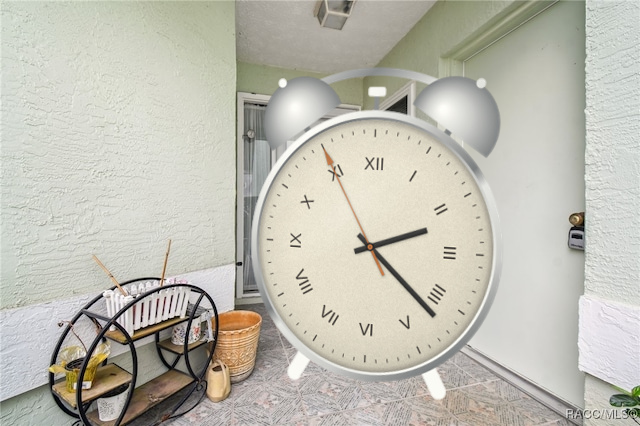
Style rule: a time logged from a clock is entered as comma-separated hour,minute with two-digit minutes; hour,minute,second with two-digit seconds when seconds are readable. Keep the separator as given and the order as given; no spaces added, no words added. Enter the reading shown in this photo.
2,21,55
